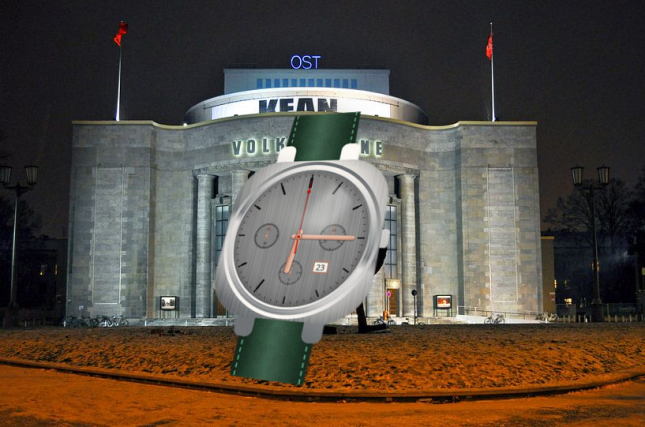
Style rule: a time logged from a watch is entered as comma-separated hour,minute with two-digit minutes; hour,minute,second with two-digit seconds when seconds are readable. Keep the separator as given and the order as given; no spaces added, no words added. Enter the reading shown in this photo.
6,15
